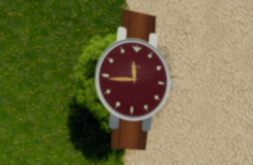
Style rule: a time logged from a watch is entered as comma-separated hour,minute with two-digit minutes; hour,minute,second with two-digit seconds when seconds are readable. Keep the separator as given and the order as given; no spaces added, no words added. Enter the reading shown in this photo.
11,44
